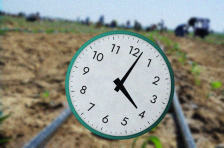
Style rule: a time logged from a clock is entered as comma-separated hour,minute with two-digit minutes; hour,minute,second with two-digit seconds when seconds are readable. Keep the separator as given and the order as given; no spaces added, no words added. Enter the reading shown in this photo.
4,02
